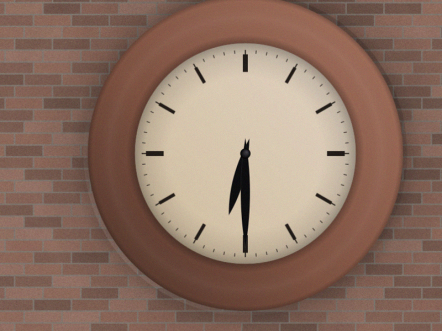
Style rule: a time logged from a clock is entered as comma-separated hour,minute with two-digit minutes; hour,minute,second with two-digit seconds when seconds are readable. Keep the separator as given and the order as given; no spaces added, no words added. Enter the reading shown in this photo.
6,30
